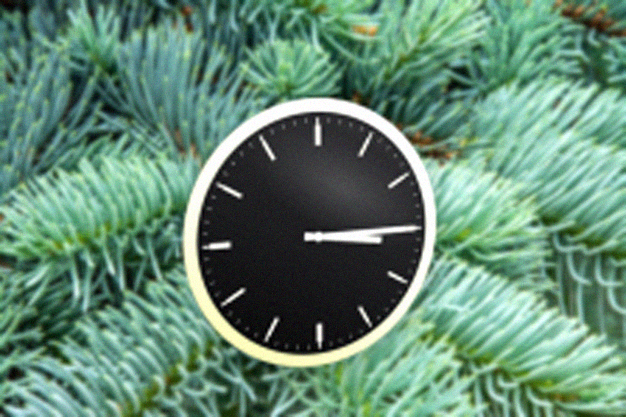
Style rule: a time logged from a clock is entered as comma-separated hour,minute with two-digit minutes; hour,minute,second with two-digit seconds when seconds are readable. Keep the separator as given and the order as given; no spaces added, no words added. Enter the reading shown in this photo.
3,15
